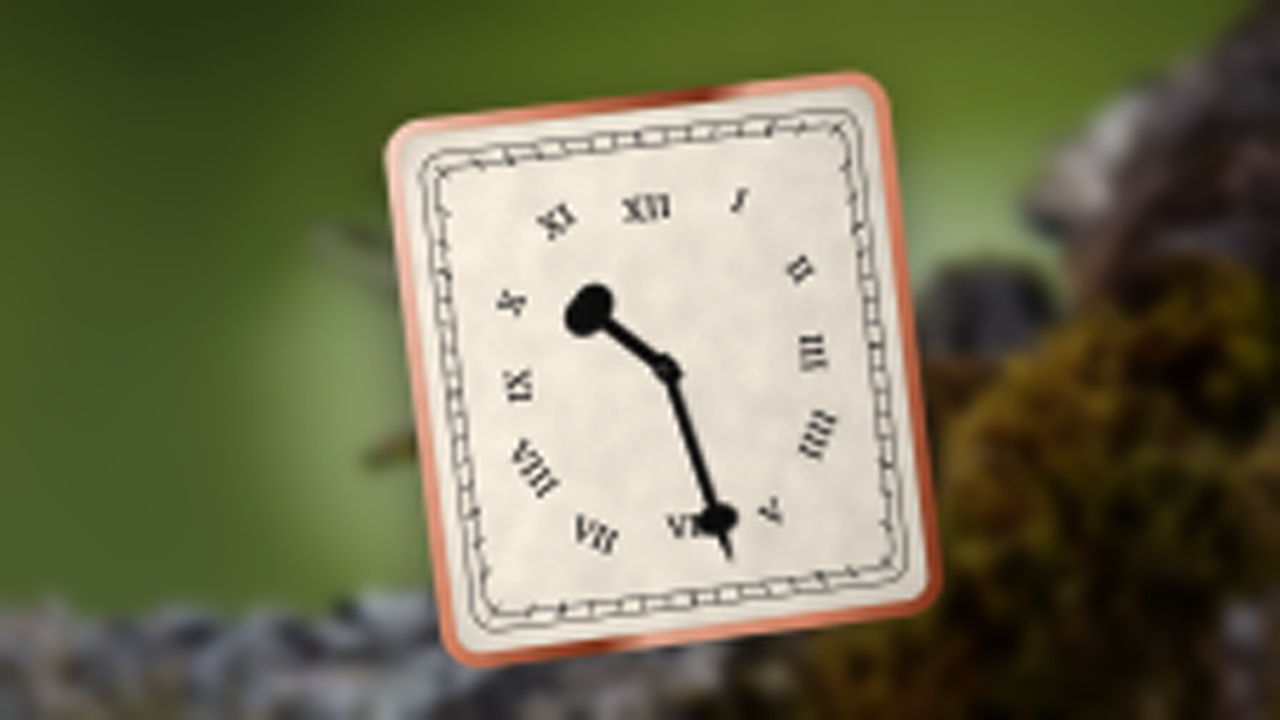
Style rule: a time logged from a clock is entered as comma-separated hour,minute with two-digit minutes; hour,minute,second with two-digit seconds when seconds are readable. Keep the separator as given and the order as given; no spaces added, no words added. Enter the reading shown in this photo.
10,28
